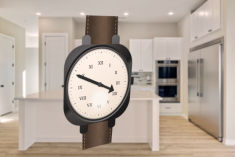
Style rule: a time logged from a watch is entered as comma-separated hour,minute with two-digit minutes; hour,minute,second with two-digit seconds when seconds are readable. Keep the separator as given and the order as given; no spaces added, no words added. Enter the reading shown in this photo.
3,49
